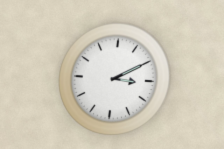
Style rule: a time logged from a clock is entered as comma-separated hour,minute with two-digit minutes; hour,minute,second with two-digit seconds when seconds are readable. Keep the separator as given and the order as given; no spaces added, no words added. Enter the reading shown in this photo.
3,10
